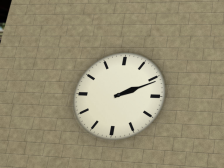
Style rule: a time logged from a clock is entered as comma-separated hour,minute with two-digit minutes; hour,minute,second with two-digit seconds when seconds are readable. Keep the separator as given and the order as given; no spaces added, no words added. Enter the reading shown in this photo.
2,11
